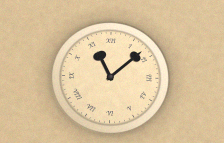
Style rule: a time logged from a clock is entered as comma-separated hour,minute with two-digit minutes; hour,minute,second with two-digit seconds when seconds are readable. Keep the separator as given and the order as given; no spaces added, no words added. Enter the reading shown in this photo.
11,08
